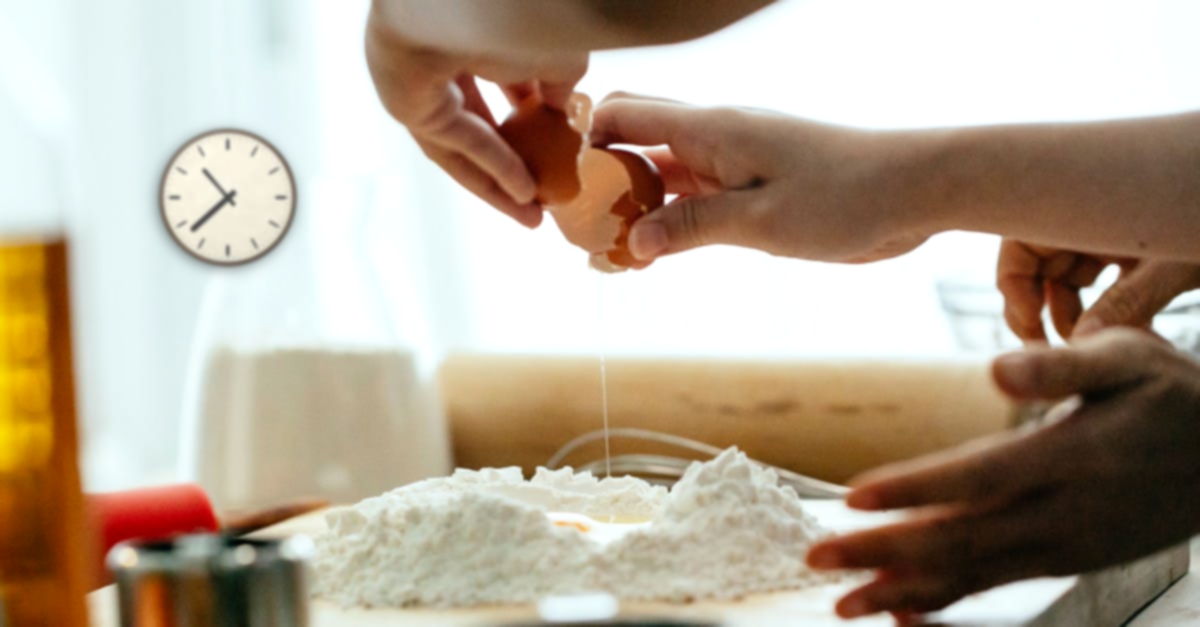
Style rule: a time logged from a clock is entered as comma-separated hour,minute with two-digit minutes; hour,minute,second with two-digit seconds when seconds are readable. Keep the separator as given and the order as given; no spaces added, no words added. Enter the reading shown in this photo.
10,38
